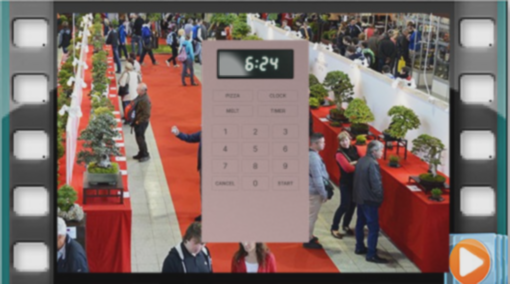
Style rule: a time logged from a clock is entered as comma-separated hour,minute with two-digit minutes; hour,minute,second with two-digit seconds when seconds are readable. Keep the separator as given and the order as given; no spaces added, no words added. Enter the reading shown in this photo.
6,24
